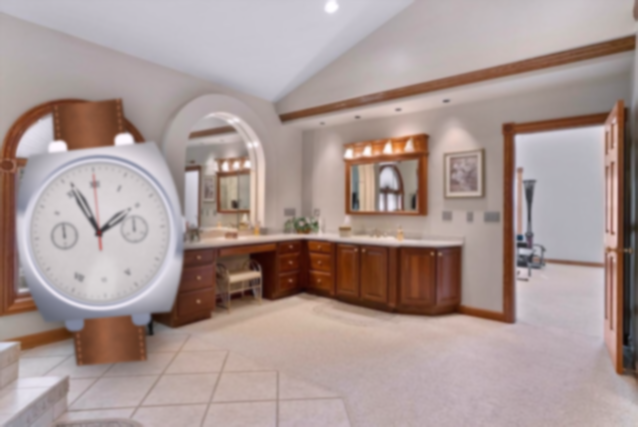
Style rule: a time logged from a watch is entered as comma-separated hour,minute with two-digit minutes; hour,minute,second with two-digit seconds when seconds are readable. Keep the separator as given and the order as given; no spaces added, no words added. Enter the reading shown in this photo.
1,56
